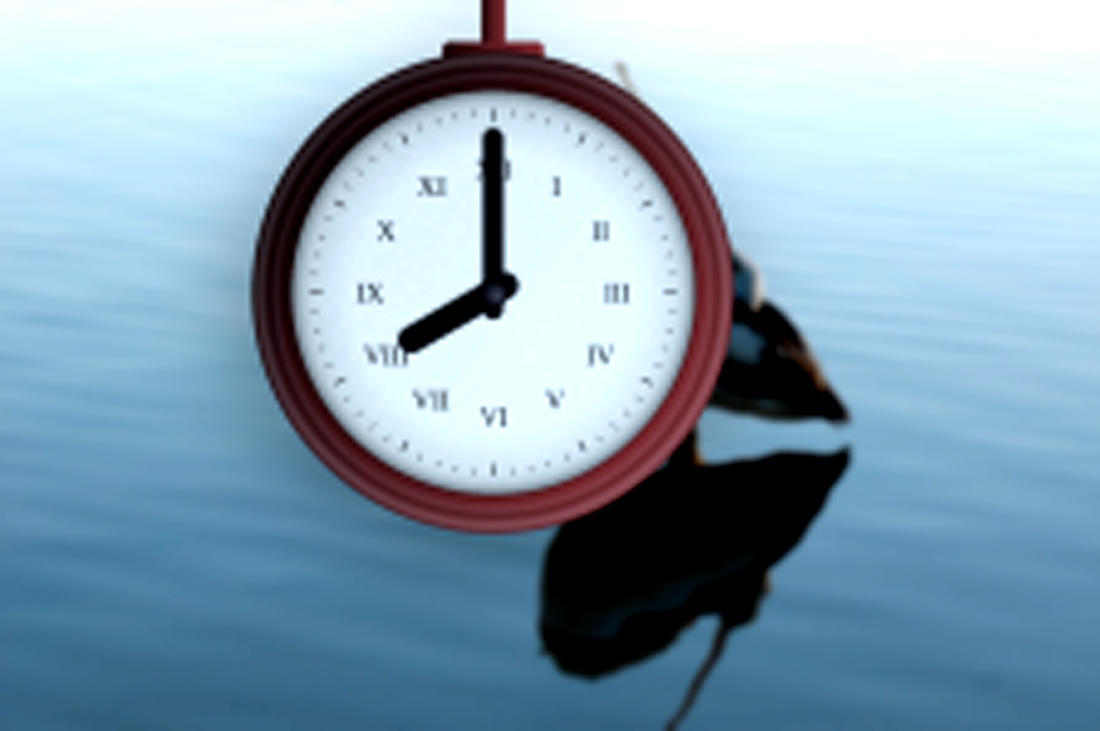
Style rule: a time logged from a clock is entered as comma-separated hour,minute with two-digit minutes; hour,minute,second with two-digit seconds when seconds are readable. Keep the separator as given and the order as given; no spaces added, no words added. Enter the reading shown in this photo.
8,00
